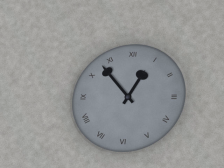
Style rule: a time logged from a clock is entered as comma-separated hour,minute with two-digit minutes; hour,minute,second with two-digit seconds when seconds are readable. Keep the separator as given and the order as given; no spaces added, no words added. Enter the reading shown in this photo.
12,53
